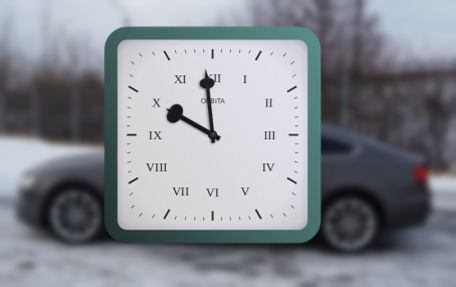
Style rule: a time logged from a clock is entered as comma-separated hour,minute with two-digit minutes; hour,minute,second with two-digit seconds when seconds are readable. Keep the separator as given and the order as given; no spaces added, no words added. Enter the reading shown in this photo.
9,59
